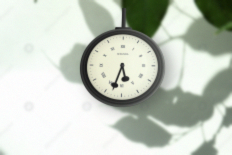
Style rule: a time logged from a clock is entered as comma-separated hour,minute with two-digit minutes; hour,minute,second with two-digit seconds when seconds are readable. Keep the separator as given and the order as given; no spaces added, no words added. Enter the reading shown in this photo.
5,33
